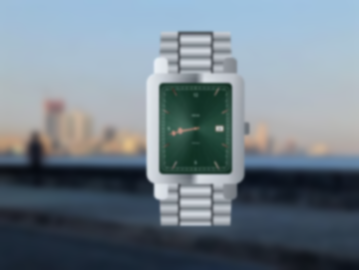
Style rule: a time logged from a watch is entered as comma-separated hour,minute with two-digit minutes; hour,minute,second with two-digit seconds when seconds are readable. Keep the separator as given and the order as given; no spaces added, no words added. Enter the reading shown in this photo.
8,43
